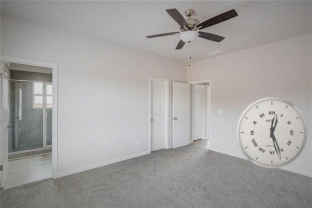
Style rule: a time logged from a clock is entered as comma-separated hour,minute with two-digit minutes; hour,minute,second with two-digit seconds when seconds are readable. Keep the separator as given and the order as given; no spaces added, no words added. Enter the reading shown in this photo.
12,27
